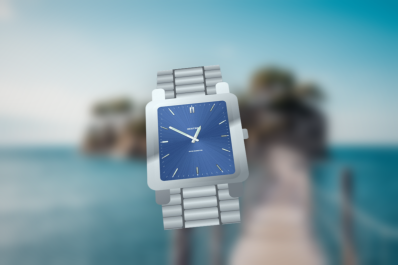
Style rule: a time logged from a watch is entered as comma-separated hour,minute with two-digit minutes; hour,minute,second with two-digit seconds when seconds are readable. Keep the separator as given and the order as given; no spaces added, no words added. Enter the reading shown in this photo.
12,51
